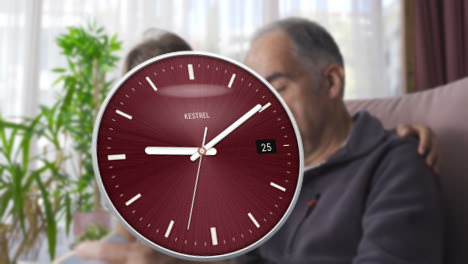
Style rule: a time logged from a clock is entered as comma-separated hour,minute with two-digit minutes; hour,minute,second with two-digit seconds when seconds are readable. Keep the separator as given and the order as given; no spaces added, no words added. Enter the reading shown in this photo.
9,09,33
